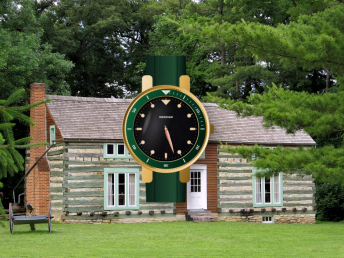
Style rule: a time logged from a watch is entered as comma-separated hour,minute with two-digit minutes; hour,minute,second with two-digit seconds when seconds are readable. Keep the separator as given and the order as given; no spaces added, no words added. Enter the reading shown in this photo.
5,27
